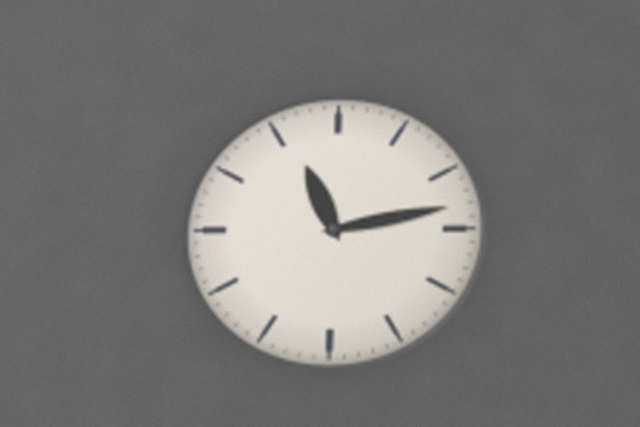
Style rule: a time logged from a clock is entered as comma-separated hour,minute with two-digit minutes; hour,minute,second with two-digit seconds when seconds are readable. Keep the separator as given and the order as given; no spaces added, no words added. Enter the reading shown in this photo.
11,13
